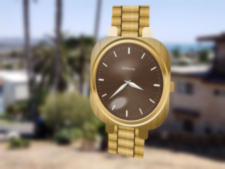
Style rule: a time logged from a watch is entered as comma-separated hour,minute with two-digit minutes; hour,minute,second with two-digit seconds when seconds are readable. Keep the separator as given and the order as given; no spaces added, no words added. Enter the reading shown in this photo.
3,38
